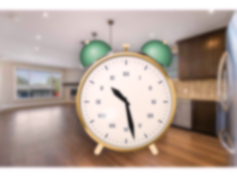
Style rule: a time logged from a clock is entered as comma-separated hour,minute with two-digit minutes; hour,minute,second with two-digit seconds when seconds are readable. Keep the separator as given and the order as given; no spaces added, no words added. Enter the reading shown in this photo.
10,28
